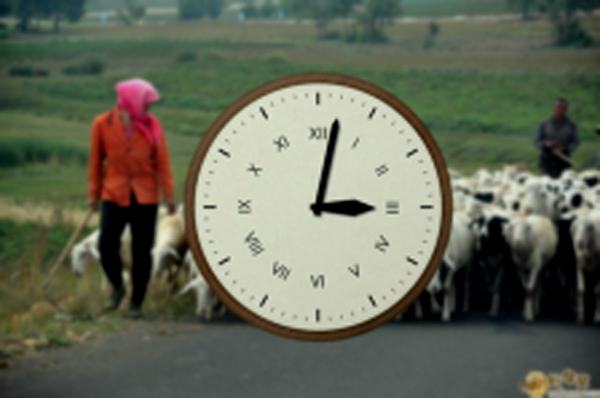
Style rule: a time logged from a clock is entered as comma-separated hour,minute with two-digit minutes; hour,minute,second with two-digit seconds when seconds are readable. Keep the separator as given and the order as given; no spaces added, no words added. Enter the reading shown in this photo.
3,02
